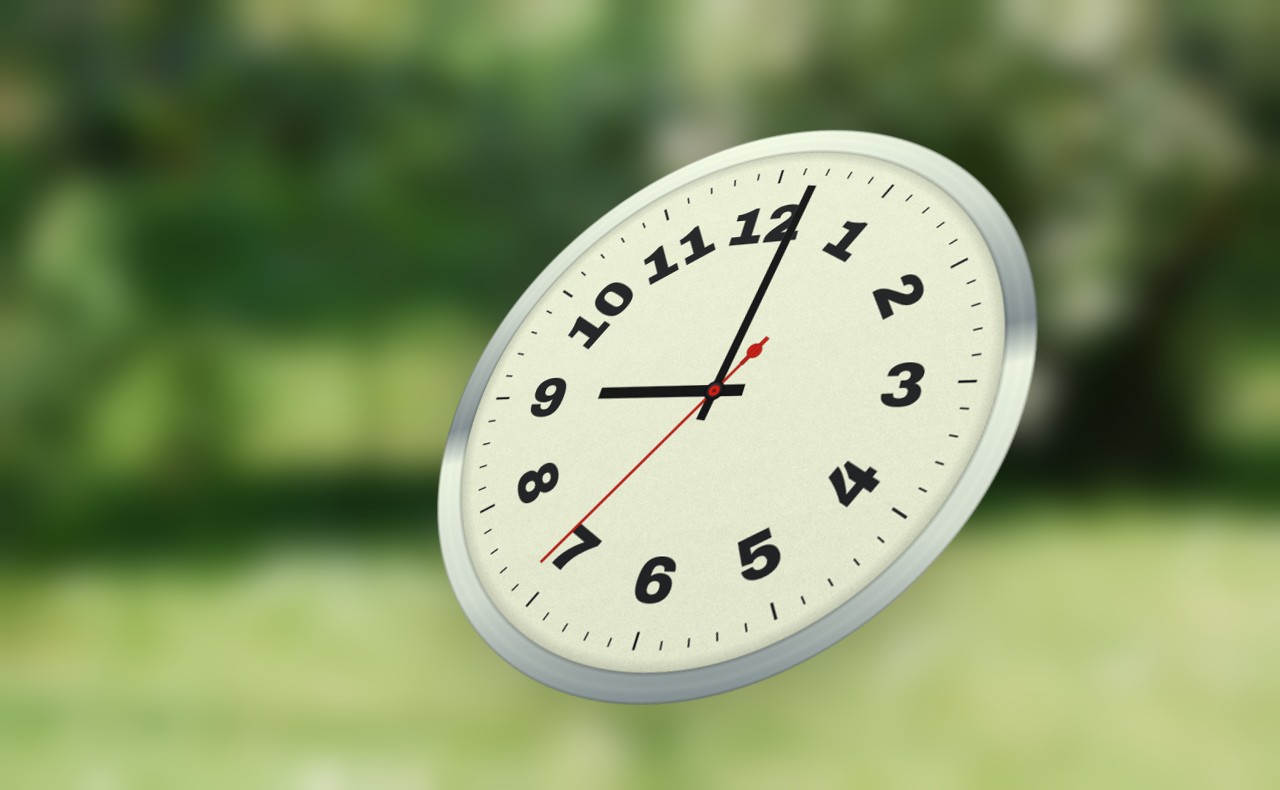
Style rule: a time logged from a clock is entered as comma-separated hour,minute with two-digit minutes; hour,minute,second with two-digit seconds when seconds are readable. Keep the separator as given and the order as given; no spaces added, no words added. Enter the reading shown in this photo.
9,01,36
